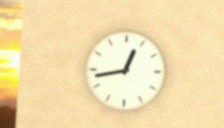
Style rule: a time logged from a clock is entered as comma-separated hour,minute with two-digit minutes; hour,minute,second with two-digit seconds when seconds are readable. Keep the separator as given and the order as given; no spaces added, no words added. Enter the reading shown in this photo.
12,43
